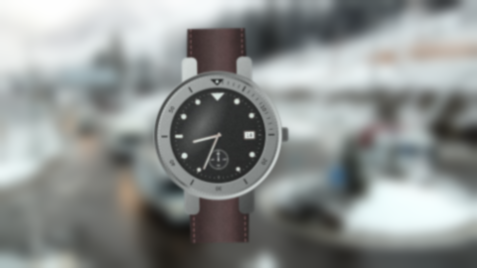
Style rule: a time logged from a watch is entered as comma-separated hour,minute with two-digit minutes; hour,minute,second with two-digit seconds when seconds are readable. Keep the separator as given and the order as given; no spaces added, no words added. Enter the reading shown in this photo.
8,34
